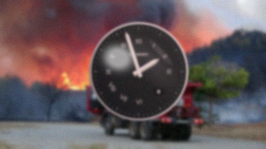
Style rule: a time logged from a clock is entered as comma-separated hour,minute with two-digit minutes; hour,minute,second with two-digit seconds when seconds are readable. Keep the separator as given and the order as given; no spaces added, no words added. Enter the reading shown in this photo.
1,57
